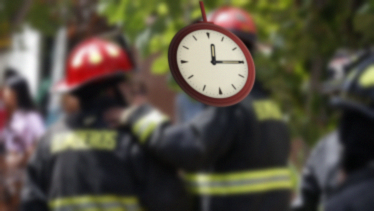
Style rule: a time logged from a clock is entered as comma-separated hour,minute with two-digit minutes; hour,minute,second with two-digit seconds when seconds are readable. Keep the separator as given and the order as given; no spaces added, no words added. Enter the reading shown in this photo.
12,15
